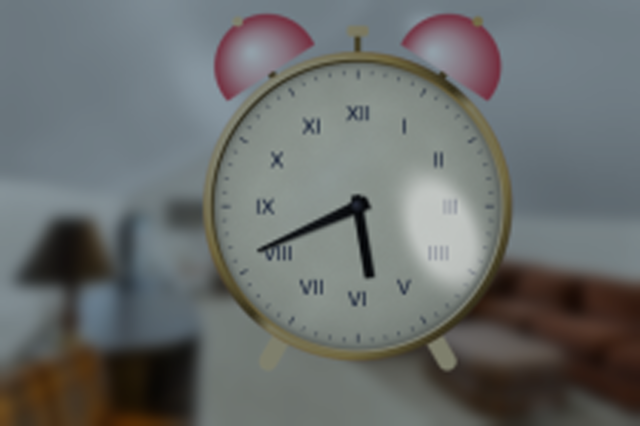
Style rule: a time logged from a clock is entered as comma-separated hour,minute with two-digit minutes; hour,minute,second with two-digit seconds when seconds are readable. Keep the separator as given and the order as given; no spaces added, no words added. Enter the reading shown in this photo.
5,41
